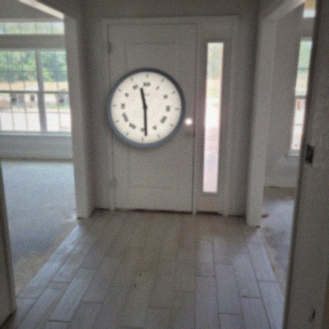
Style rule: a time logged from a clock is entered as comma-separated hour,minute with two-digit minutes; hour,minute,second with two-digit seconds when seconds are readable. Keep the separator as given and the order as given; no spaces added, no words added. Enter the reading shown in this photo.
11,29
